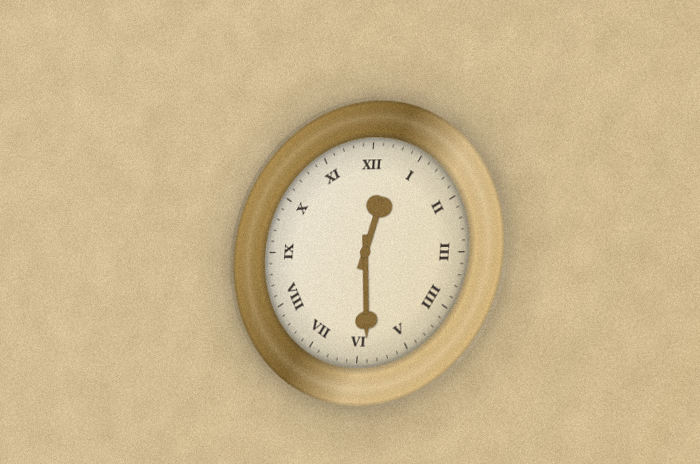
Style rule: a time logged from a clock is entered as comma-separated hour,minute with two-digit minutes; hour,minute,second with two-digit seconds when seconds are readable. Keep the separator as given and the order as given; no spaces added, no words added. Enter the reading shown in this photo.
12,29
